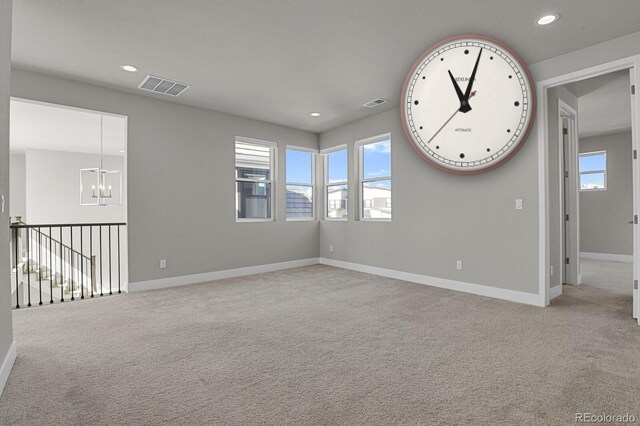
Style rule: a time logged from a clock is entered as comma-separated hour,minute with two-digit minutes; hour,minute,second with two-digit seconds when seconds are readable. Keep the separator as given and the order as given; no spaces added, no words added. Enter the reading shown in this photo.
11,02,37
